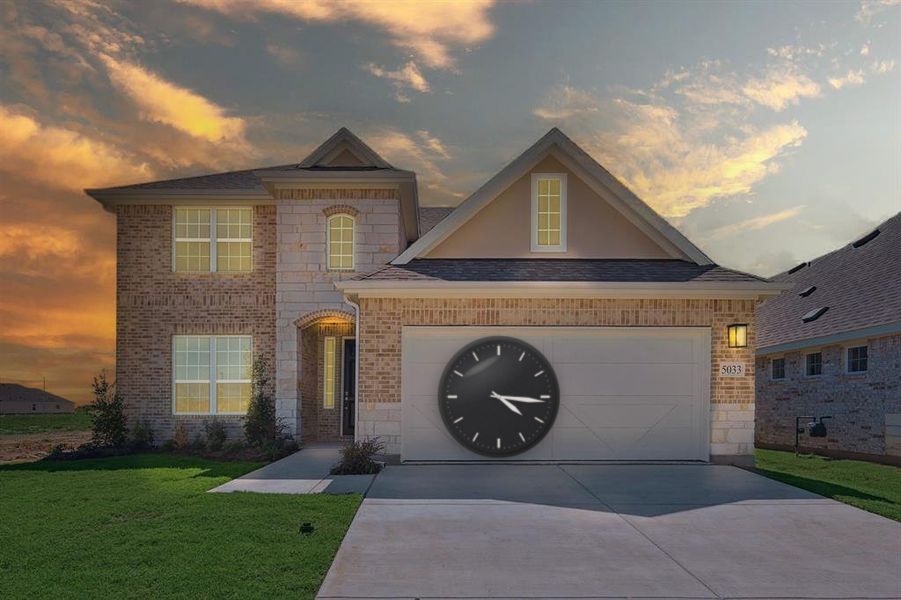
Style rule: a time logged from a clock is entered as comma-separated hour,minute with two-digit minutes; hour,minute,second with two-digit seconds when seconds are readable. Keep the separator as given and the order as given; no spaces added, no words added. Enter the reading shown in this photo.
4,16
